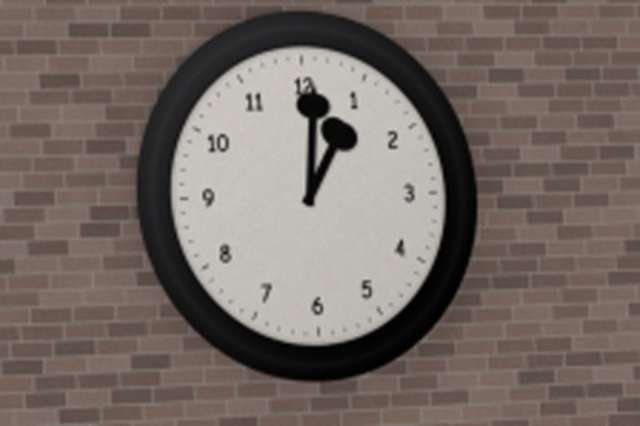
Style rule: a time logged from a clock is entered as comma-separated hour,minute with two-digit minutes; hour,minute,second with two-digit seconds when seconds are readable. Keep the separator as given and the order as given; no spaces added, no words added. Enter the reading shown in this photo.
1,01
